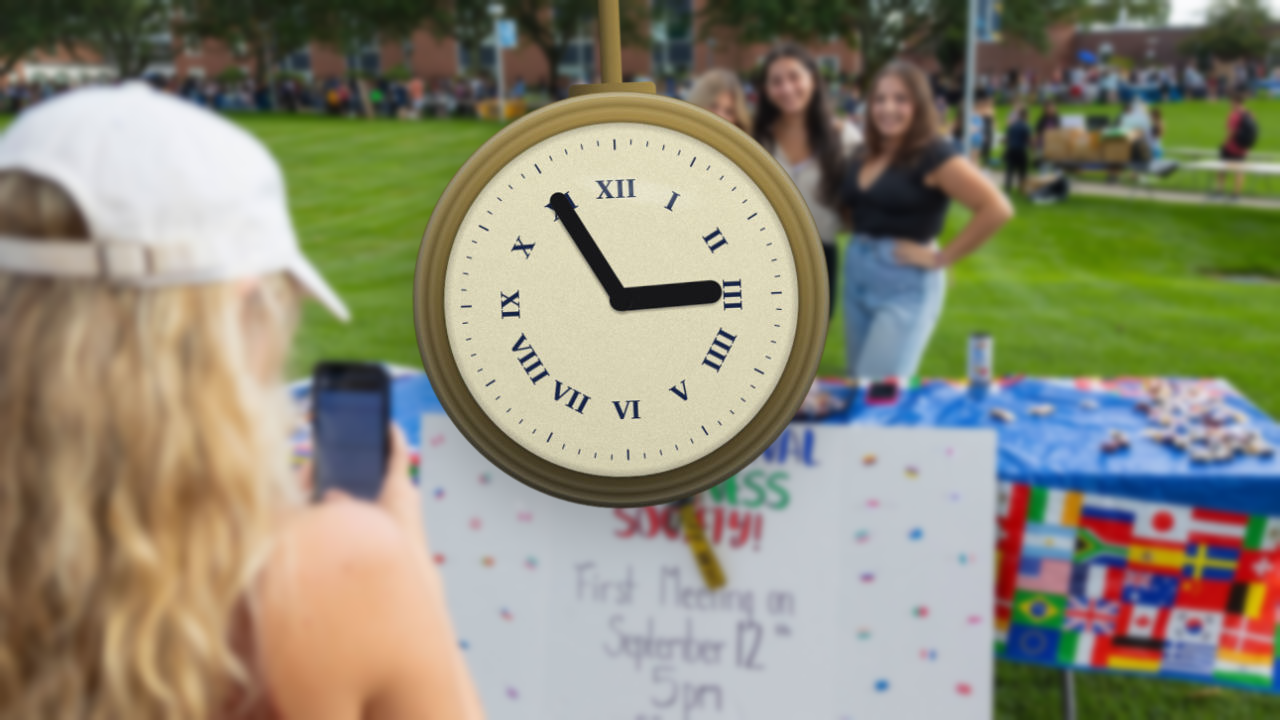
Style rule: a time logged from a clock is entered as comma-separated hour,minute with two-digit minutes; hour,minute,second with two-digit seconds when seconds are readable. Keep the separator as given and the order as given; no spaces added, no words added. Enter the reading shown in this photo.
2,55
